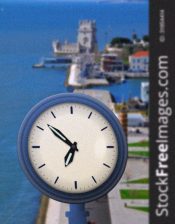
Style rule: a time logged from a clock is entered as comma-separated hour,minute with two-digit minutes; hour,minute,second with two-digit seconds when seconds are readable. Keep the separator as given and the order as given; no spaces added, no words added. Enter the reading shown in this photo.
6,52
